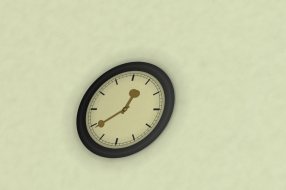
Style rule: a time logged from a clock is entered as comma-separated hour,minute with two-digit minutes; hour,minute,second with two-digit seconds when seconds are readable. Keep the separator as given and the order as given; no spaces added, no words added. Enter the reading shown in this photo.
12,39
